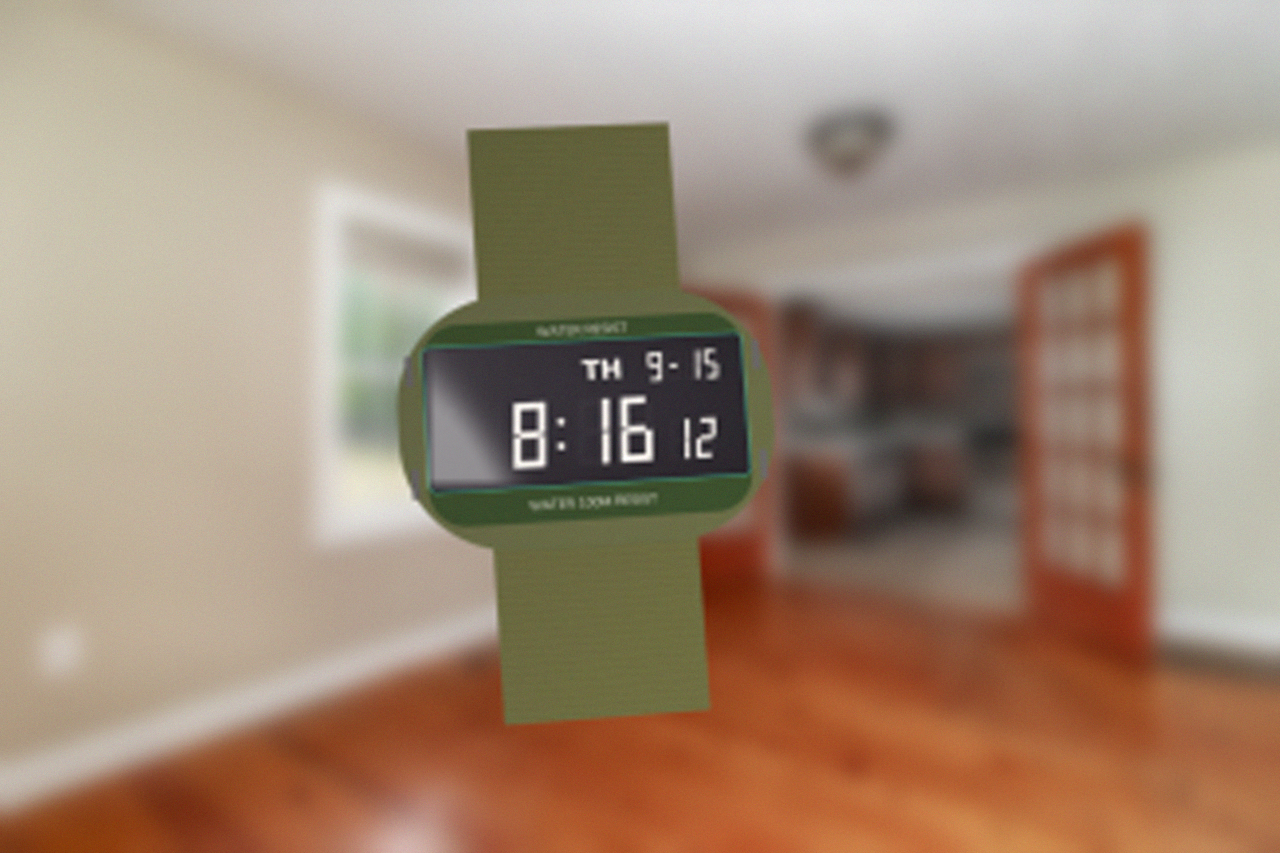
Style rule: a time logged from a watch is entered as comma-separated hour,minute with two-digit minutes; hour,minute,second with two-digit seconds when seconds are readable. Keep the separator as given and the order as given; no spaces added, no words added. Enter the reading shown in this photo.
8,16,12
